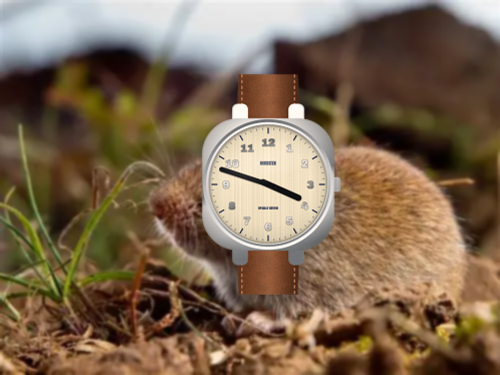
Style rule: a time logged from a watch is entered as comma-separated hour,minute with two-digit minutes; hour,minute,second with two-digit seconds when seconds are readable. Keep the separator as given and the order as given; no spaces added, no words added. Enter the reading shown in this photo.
3,48
